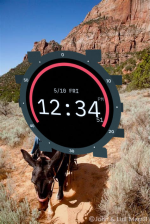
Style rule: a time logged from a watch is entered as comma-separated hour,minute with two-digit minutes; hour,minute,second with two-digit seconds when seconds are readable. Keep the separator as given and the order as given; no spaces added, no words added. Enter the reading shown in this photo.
12,34
